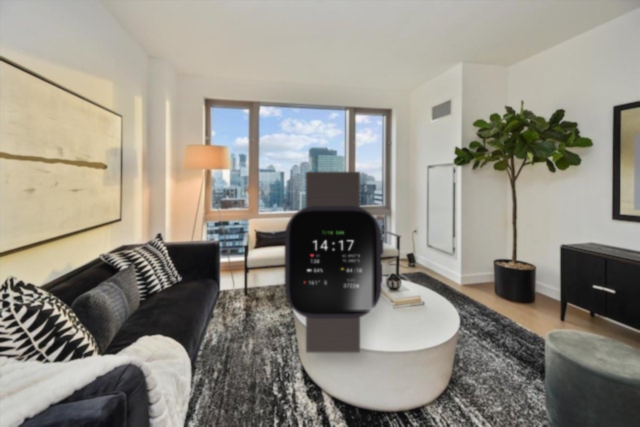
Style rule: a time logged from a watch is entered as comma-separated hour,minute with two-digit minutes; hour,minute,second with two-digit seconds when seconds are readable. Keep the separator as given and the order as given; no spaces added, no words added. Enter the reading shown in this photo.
14,17
